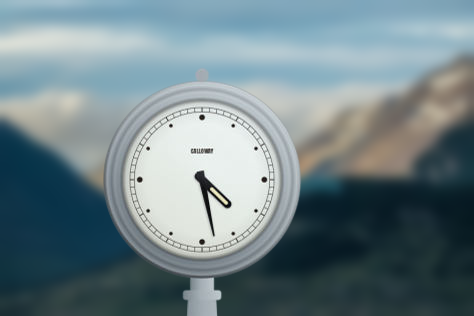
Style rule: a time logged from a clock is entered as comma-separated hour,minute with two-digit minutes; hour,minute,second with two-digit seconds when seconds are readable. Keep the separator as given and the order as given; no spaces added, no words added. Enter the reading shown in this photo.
4,28
